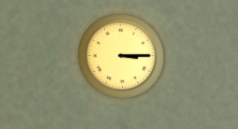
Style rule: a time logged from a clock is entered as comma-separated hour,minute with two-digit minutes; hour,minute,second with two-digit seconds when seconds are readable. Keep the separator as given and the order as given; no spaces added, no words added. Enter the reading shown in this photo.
3,15
